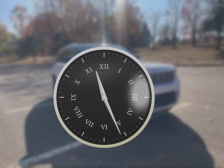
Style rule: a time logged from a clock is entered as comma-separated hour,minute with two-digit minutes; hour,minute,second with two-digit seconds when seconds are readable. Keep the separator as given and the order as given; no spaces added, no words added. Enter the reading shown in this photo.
11,26
